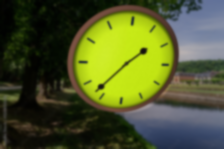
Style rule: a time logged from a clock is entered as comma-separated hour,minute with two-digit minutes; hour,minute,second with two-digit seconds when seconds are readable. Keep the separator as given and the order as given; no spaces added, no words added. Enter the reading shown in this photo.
1,37
